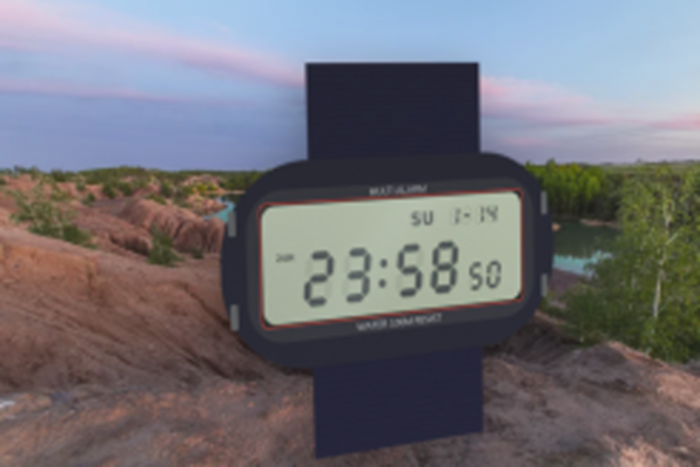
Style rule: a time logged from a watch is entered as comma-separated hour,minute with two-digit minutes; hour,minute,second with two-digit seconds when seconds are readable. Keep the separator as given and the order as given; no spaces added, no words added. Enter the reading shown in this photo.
23,58,50
